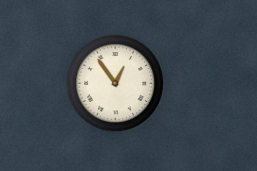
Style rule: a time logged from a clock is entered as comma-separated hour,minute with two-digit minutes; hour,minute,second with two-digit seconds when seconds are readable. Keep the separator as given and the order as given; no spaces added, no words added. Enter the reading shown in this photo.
12,54
